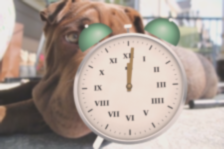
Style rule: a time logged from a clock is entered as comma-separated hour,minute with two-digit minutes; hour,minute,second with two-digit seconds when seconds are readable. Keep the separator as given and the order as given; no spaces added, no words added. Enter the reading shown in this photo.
12,01
